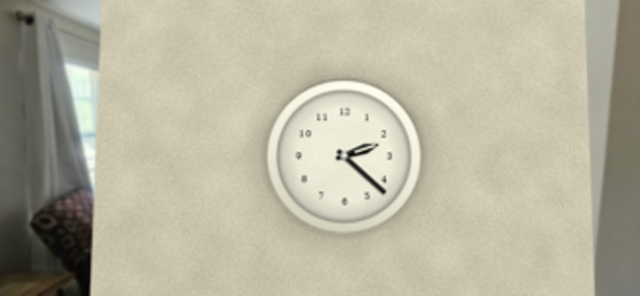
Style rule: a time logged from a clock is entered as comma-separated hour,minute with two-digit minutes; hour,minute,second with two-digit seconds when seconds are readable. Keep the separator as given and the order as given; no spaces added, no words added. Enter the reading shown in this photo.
2,22
